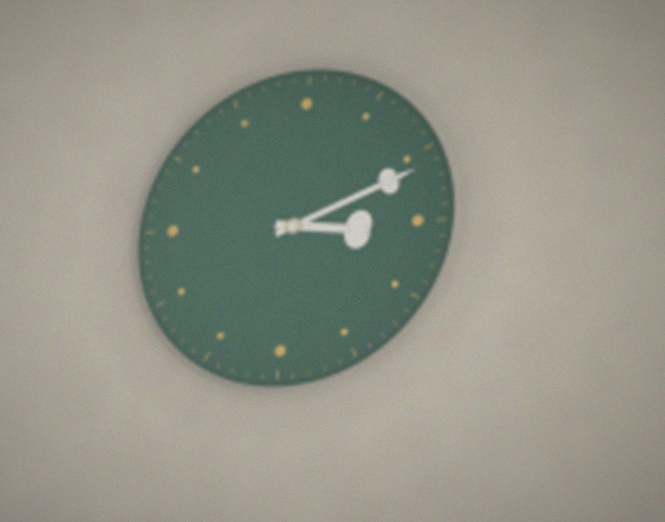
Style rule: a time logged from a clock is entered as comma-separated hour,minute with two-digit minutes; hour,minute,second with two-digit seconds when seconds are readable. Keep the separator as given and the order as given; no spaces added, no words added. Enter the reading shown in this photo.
3,11
